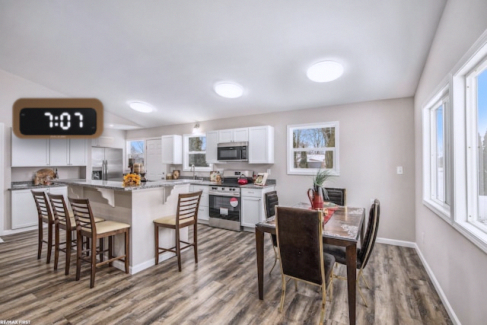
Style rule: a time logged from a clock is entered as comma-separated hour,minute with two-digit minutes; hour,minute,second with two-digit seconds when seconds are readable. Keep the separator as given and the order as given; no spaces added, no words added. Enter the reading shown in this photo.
7,07
